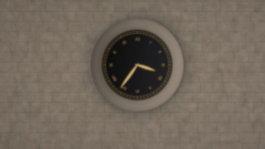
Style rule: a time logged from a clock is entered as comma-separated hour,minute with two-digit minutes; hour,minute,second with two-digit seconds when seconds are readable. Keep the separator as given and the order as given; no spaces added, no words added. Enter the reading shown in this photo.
3,36
